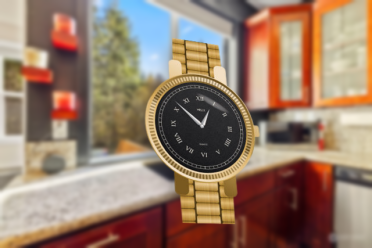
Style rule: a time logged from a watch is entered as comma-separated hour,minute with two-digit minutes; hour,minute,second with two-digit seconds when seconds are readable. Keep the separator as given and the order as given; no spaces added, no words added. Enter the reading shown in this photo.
12,52
